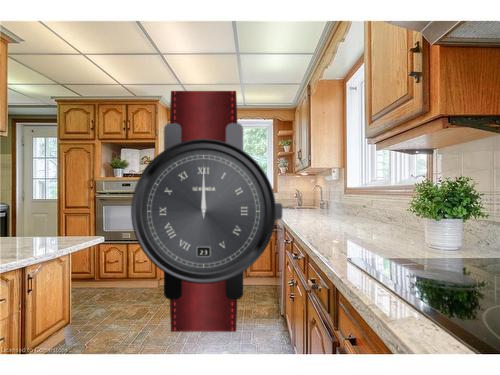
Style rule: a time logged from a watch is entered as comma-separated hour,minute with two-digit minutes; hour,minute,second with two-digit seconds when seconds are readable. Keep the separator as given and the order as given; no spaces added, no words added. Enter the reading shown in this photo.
12,00
